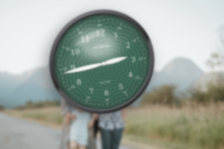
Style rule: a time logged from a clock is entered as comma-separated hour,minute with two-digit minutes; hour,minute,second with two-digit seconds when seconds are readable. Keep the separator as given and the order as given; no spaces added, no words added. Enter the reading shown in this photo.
2,44
